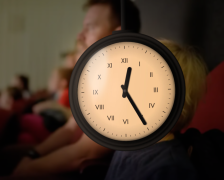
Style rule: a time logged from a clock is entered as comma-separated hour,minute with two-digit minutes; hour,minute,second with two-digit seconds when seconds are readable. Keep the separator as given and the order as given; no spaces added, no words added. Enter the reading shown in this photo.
12,25
